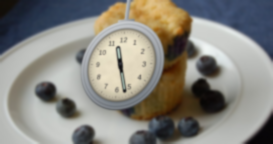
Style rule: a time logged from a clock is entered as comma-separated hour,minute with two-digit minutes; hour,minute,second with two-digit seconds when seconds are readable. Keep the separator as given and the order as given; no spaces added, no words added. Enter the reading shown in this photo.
11,27
